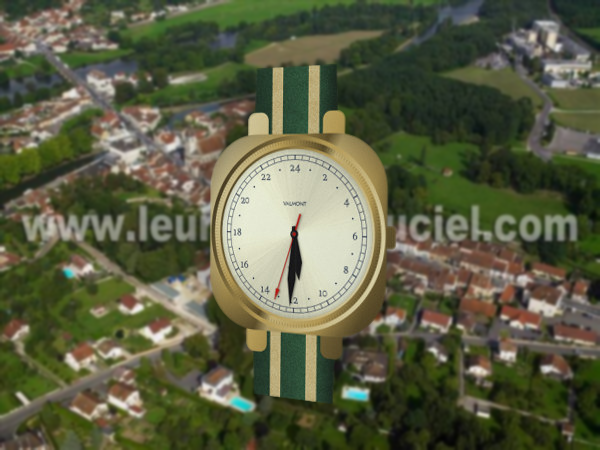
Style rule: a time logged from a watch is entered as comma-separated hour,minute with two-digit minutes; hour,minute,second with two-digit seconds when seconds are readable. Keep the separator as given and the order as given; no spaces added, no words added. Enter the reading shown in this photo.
11,30,33
